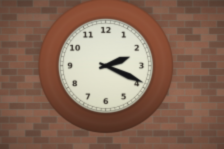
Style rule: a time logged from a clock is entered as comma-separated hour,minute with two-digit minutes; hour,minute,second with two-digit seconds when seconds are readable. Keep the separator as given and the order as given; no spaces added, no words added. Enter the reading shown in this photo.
2,19
